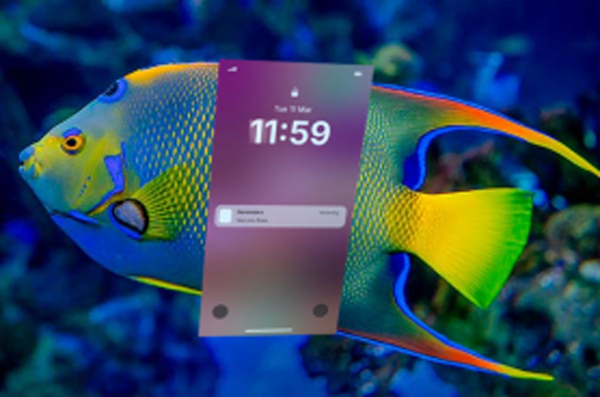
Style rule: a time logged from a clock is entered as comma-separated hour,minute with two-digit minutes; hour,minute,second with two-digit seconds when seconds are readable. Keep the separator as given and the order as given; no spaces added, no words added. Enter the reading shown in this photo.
11,59
